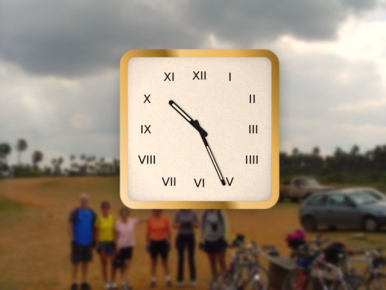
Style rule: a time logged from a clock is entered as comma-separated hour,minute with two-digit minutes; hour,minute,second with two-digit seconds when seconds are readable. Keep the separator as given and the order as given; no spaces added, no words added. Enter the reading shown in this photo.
10,26
